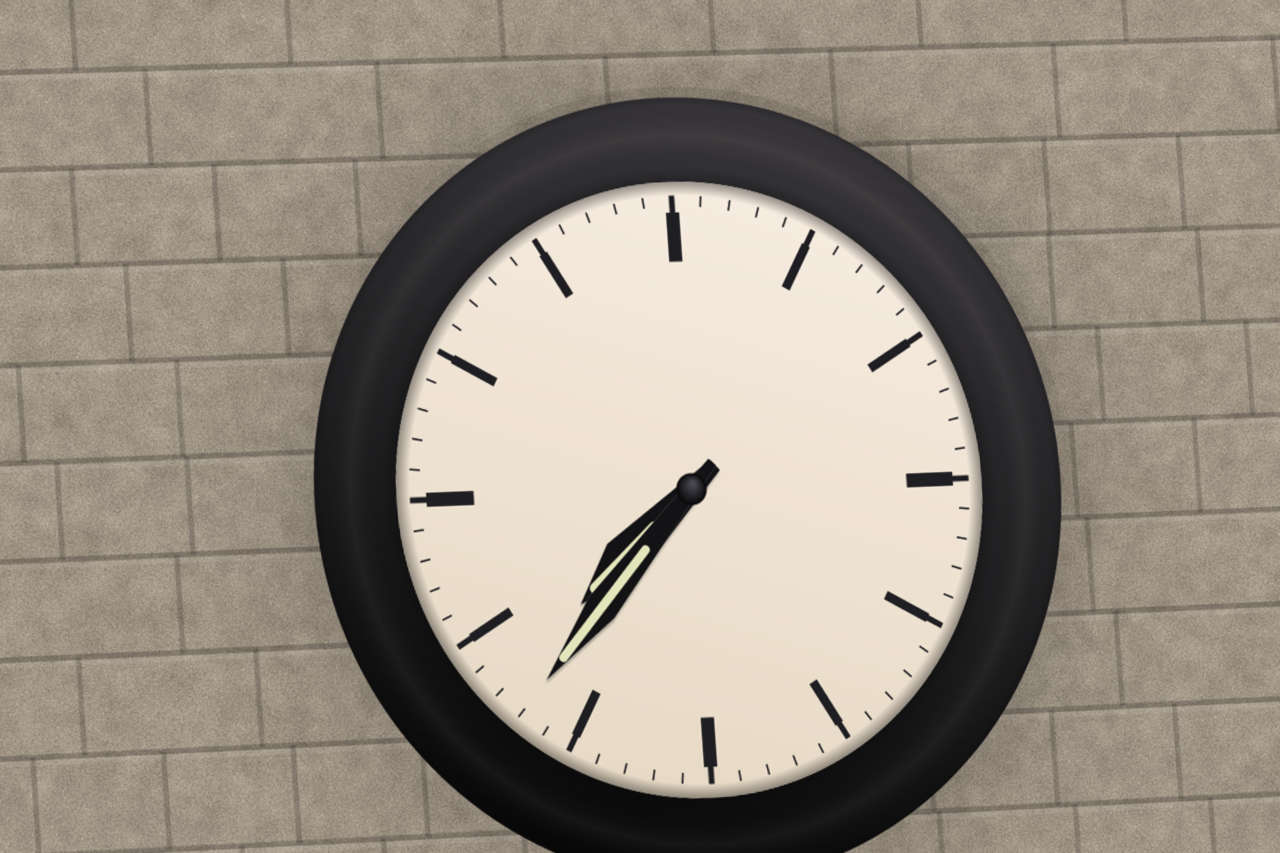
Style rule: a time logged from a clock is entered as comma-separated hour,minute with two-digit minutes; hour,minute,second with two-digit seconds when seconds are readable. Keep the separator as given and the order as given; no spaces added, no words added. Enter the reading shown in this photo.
7,37
